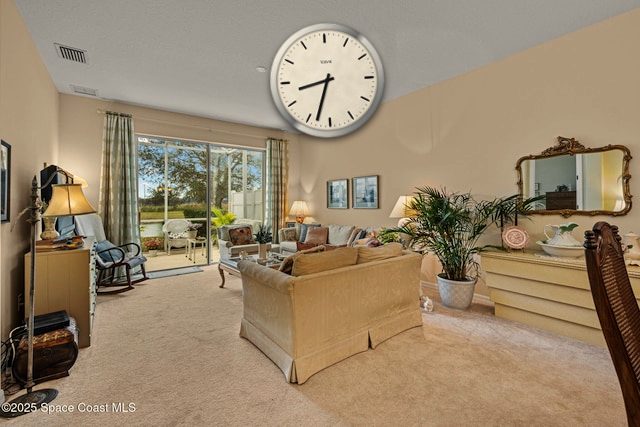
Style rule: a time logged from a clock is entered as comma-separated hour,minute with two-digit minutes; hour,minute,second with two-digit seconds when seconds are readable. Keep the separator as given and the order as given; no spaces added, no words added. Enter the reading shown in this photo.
8,33
